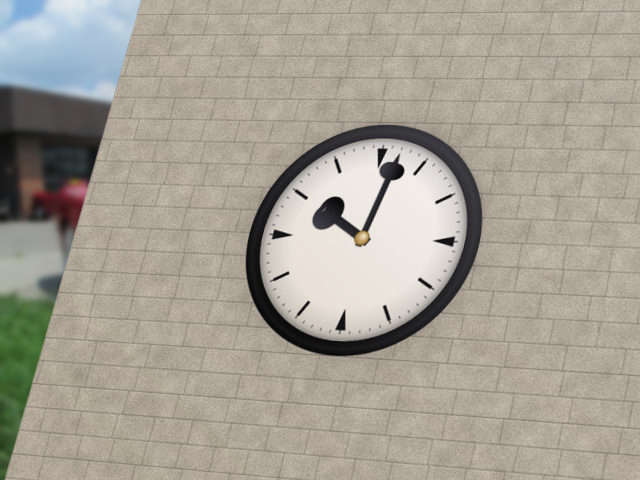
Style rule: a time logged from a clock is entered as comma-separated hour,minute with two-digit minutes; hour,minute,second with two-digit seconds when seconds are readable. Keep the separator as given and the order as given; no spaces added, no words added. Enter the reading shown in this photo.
10,02
